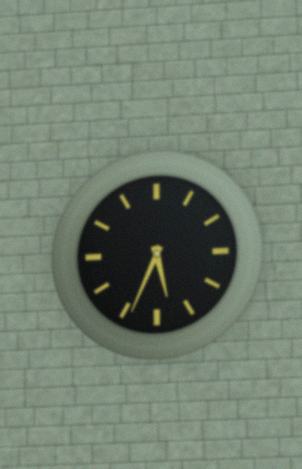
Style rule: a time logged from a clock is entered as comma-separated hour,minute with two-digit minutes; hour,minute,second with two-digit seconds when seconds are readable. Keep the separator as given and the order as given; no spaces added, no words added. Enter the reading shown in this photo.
5,34
